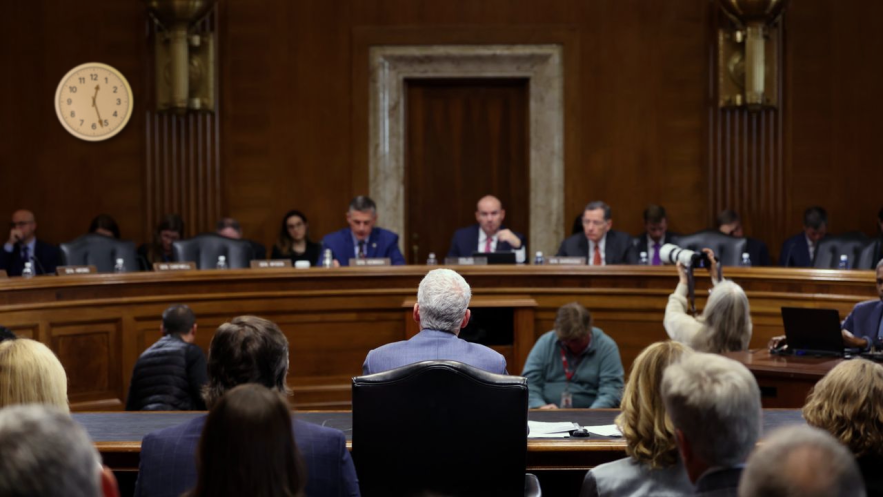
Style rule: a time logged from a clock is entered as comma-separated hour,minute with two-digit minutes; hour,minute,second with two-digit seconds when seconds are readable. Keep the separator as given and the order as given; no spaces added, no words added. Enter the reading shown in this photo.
12,27
